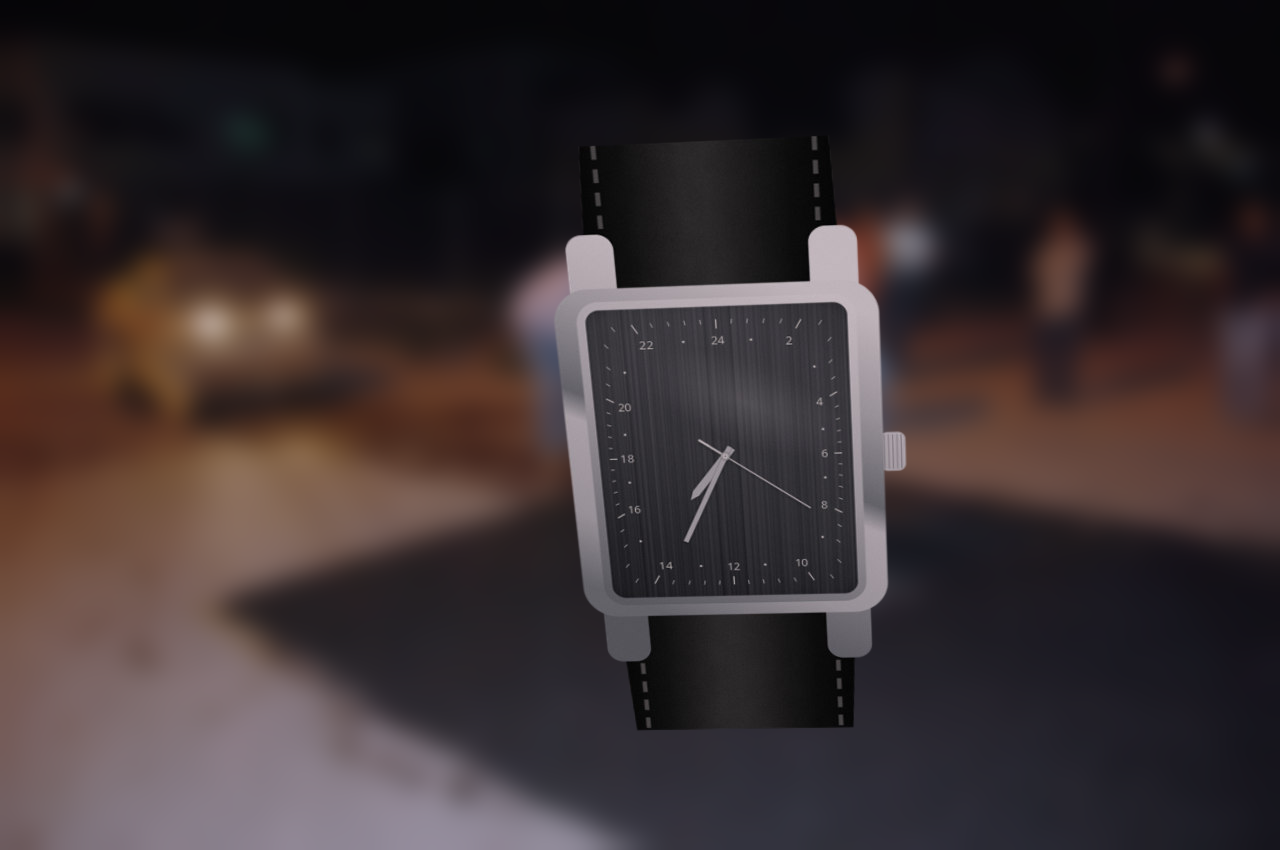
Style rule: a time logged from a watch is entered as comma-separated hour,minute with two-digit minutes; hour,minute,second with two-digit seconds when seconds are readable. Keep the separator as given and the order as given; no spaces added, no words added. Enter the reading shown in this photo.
14,34,21
